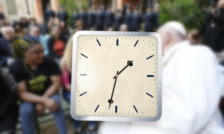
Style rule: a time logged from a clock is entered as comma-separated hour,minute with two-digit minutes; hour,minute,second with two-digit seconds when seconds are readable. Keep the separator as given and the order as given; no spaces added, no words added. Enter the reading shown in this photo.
1,32
